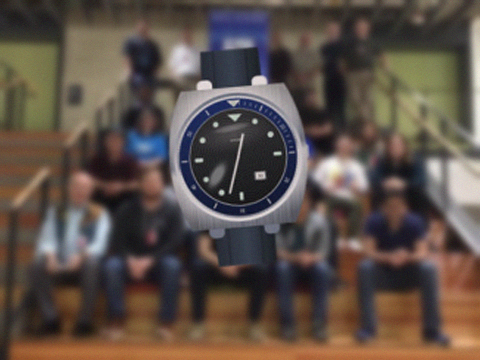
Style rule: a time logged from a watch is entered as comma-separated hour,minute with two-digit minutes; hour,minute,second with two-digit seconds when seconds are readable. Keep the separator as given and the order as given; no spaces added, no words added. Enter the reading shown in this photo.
12,33
